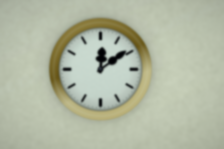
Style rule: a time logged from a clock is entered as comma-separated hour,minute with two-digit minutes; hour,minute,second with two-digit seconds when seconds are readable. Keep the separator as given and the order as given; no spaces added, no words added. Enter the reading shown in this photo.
12,09
